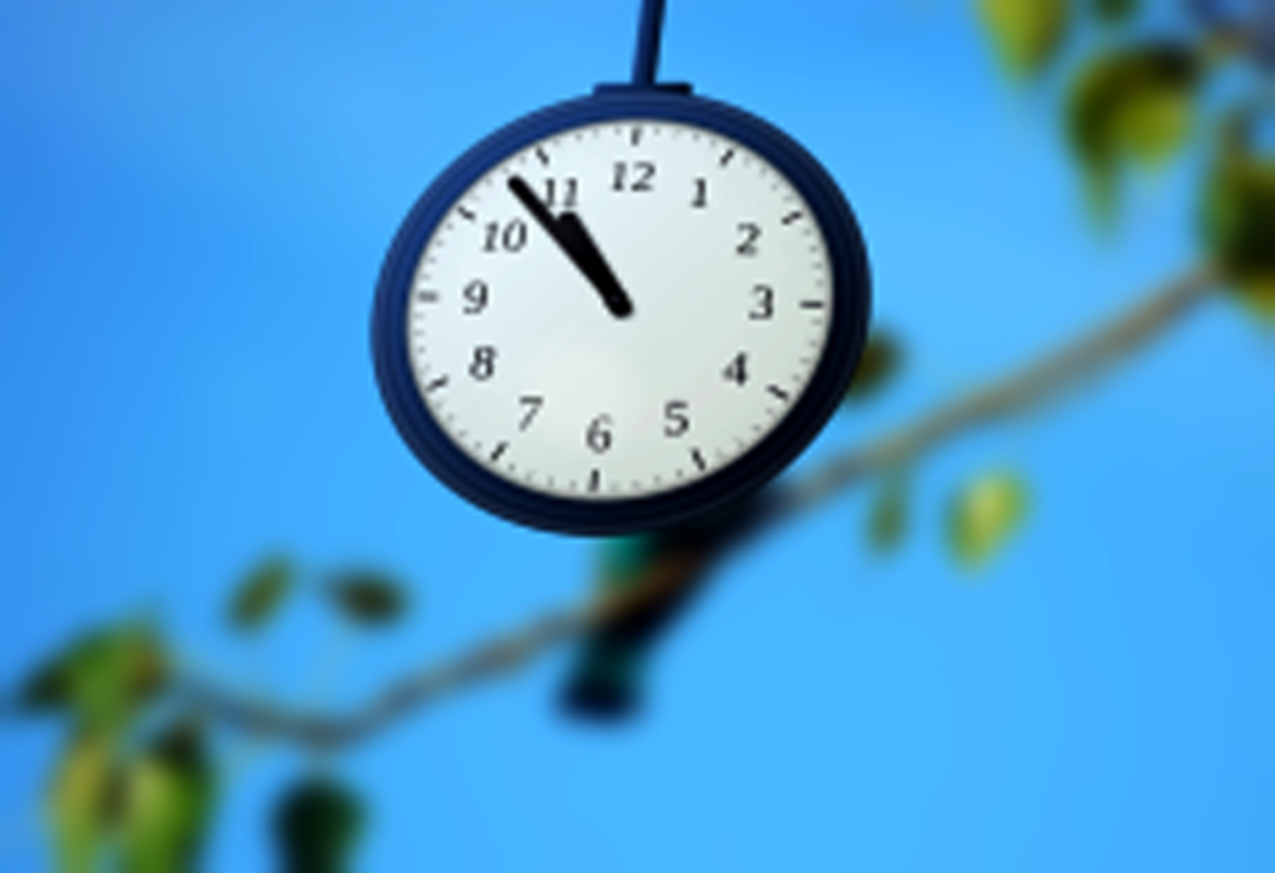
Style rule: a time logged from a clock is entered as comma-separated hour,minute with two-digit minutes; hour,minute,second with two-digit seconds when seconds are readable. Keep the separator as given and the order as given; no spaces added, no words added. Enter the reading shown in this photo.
10,53
